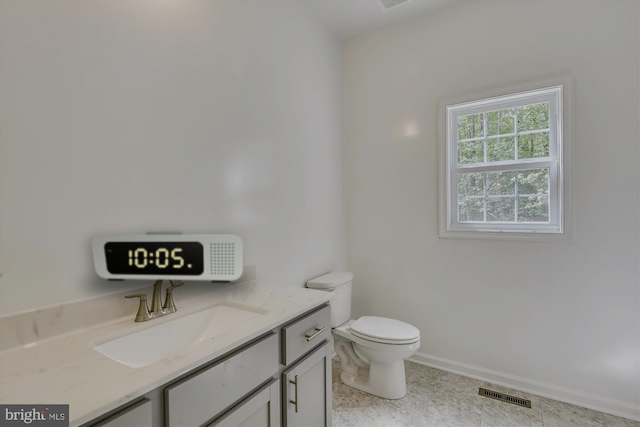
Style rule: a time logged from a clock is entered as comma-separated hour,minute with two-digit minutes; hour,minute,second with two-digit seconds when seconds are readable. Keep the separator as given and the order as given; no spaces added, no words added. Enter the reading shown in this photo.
10,05
